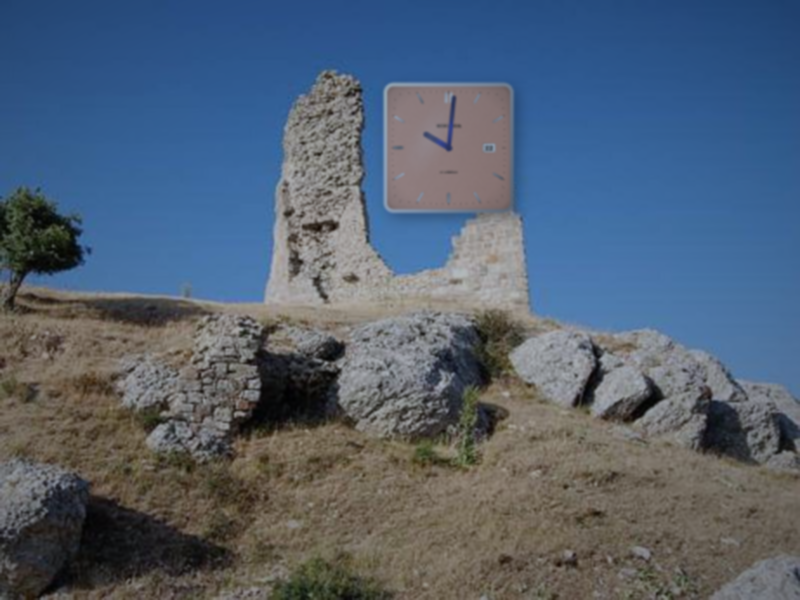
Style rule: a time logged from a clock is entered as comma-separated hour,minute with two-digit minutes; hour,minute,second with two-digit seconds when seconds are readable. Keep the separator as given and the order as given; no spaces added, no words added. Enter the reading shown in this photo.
10,01
